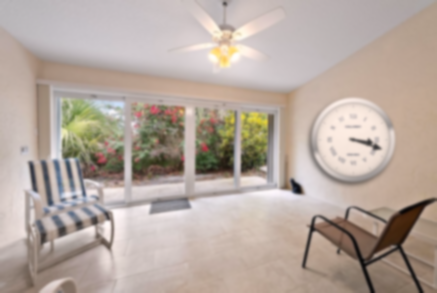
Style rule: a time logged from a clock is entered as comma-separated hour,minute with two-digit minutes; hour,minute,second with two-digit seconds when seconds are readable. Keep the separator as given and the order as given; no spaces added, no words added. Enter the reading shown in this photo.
3,18
